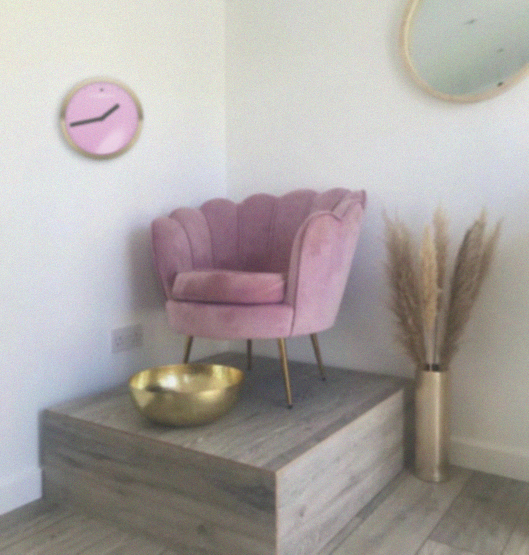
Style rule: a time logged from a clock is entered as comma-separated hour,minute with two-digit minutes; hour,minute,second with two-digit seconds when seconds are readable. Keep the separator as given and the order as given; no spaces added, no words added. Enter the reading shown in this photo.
1,43
